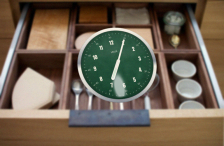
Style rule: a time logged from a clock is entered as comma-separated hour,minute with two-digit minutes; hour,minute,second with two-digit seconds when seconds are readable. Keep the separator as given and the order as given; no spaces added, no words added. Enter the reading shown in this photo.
7,05
